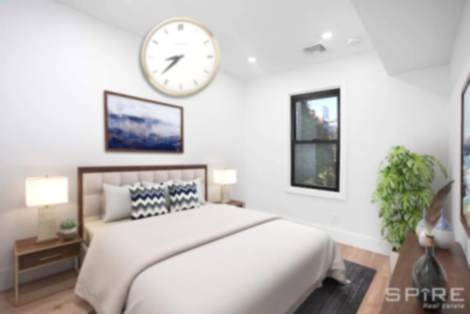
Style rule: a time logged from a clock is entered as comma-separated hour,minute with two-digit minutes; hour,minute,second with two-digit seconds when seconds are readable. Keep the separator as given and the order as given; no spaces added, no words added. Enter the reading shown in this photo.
8,38
